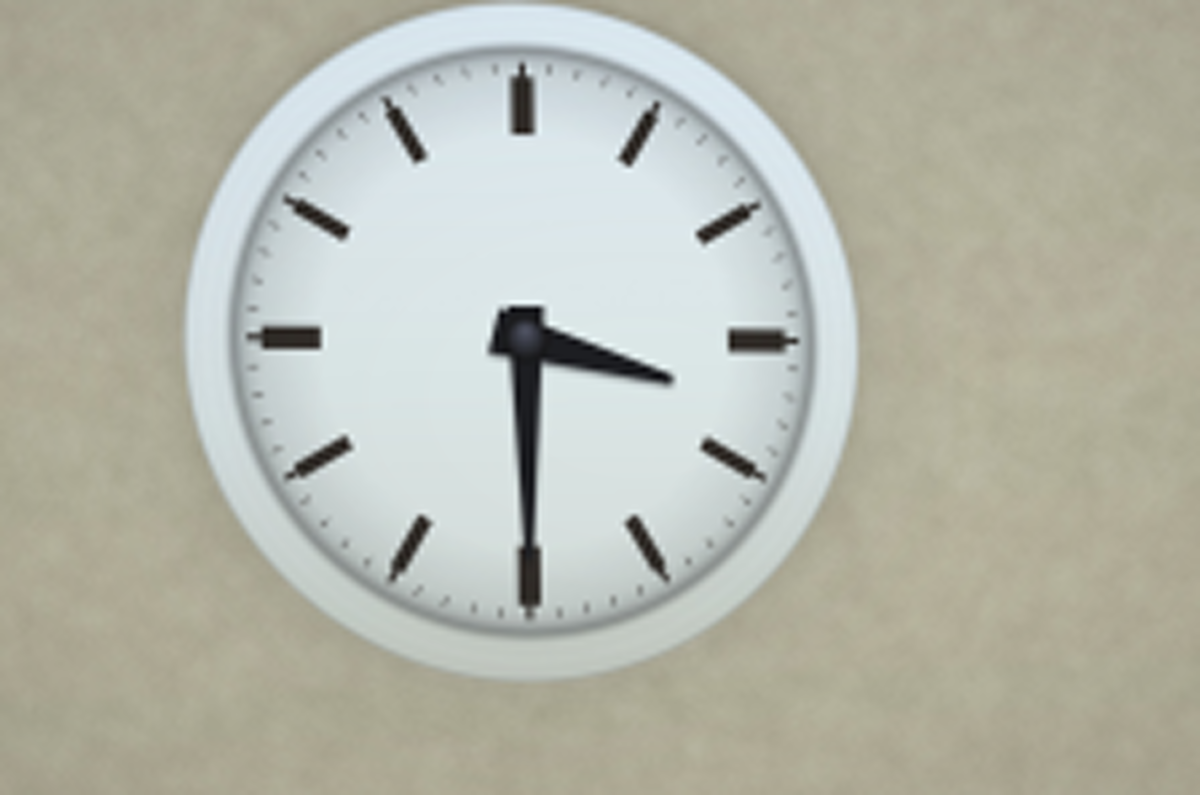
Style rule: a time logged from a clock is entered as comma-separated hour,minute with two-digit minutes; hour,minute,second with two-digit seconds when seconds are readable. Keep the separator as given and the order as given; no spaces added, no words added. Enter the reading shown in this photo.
3,30
